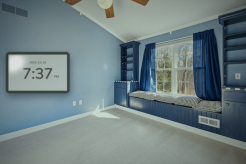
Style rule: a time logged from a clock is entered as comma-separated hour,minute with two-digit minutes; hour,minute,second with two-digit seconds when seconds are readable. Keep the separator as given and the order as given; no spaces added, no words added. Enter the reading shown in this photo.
7,37
